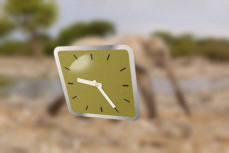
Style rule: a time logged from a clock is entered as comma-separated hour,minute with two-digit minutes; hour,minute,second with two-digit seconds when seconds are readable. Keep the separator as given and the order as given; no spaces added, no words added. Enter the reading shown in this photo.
9,25
